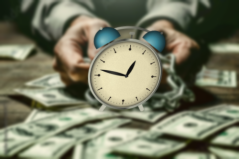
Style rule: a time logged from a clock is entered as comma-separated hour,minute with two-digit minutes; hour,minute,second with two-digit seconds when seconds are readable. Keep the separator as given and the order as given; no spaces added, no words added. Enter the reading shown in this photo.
12,47
